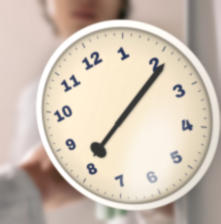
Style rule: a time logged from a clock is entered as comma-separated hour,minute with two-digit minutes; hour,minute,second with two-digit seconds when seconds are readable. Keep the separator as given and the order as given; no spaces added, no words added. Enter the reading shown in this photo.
8,11
